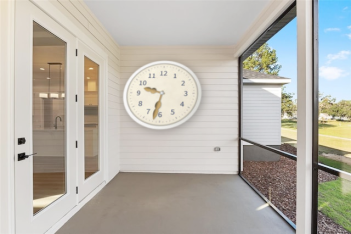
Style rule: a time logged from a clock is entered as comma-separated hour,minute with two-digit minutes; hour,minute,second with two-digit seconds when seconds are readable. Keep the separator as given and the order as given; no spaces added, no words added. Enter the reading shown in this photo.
9,32
